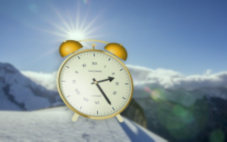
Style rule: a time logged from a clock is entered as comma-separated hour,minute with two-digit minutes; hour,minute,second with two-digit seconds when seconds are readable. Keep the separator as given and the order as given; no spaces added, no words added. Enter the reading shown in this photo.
2,25
